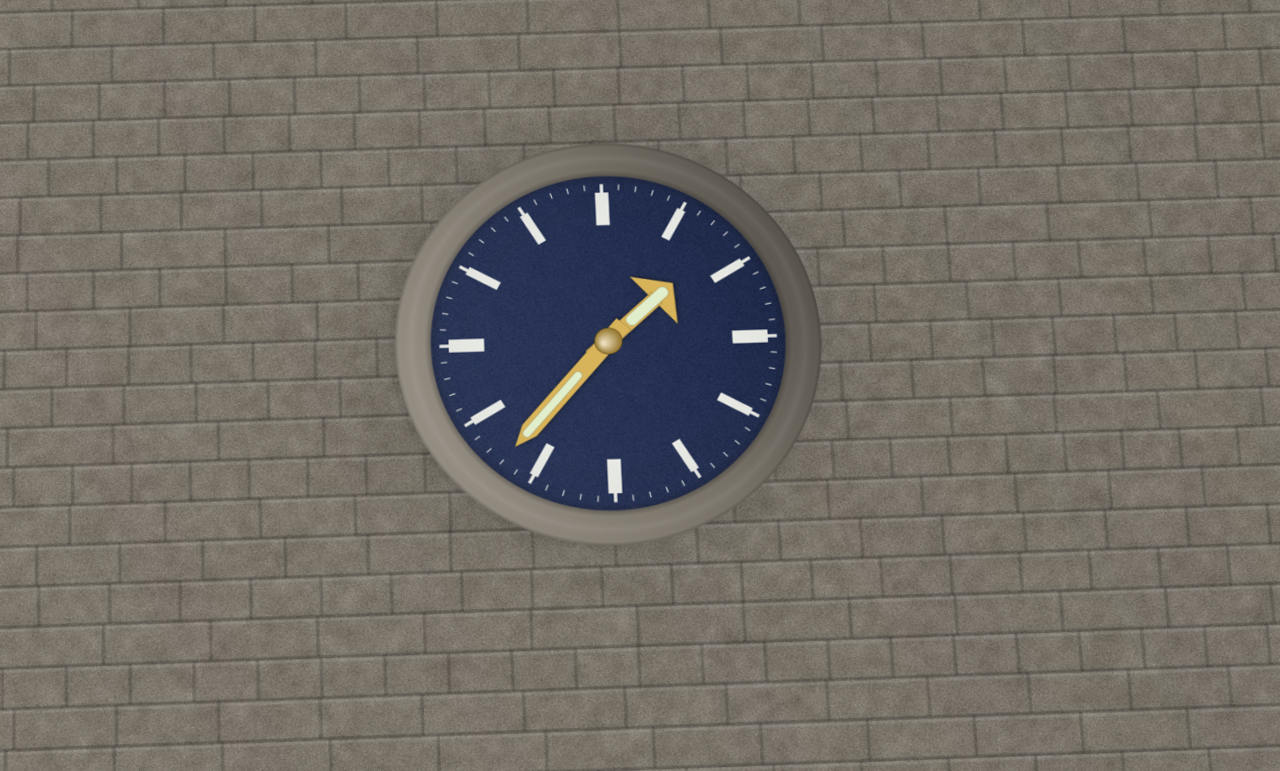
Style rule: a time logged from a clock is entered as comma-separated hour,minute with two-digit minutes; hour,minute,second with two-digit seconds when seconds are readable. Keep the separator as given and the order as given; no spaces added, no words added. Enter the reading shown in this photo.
1,37
